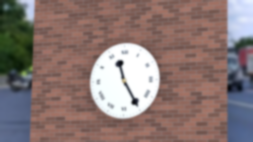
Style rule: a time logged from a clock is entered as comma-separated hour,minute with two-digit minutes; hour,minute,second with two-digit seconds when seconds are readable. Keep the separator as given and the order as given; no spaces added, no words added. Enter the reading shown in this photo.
11,25
